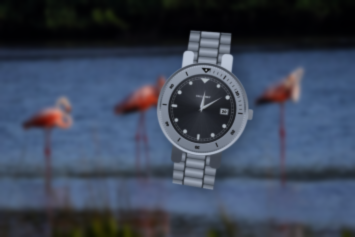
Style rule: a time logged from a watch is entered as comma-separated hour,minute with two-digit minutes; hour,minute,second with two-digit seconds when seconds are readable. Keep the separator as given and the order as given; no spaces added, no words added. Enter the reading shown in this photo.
12,09
